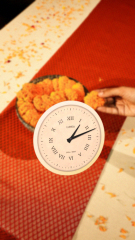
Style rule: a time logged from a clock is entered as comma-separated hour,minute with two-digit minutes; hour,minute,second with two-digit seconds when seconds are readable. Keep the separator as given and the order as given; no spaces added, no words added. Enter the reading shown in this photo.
1,12
